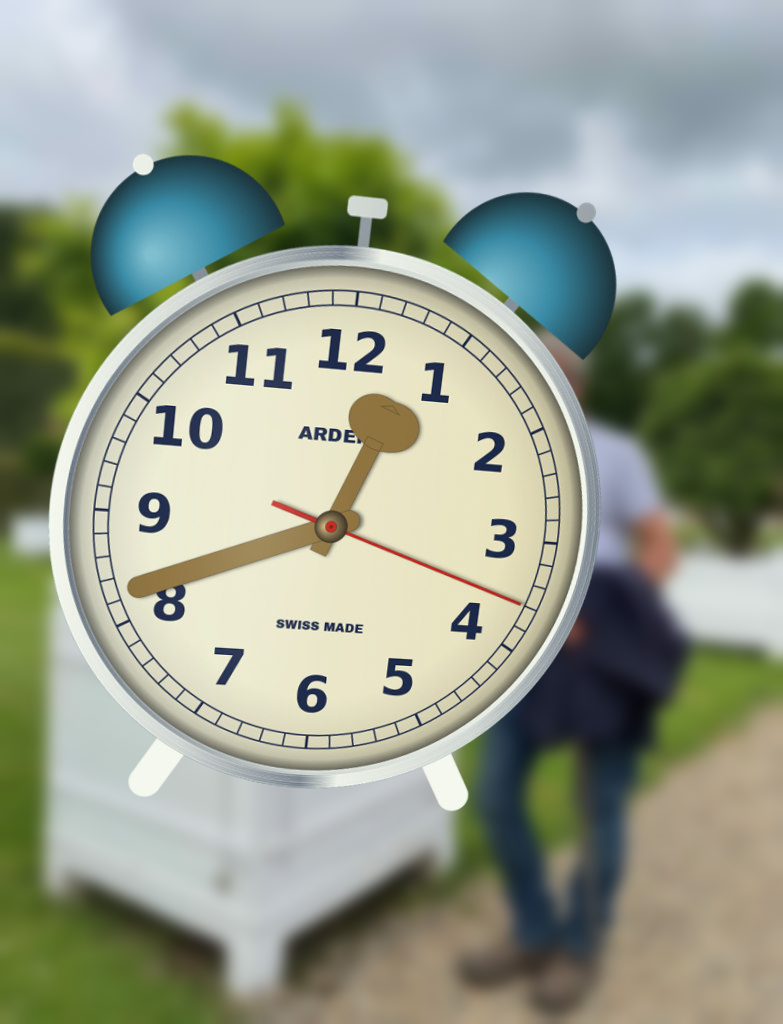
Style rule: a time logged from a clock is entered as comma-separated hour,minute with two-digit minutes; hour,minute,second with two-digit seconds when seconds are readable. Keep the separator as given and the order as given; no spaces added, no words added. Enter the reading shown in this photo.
12,41,18
